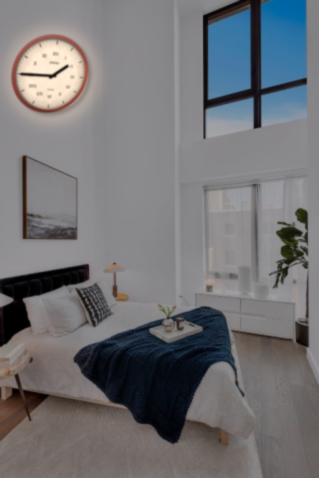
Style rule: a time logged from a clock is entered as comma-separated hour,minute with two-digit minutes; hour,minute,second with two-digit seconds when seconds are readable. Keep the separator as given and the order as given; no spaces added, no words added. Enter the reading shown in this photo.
1,45
